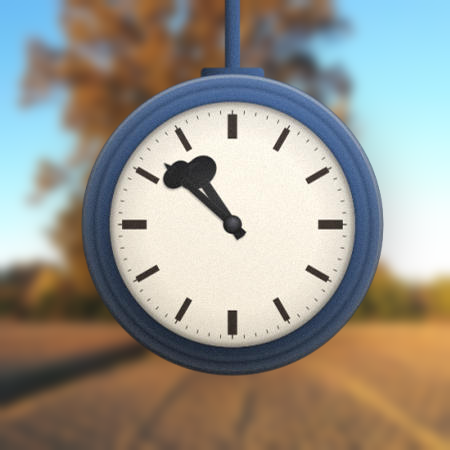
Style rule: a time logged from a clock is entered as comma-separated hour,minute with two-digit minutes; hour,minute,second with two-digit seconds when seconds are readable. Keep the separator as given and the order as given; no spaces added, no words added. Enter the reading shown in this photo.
10,52
